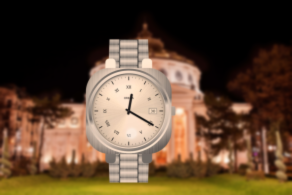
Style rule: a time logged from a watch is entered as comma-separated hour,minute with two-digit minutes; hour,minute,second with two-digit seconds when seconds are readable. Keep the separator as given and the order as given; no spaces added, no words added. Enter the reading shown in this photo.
12,20
